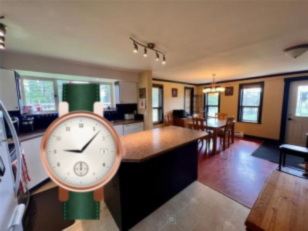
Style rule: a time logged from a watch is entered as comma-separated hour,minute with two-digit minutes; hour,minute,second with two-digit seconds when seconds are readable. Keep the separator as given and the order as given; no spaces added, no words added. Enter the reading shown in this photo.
9,07
